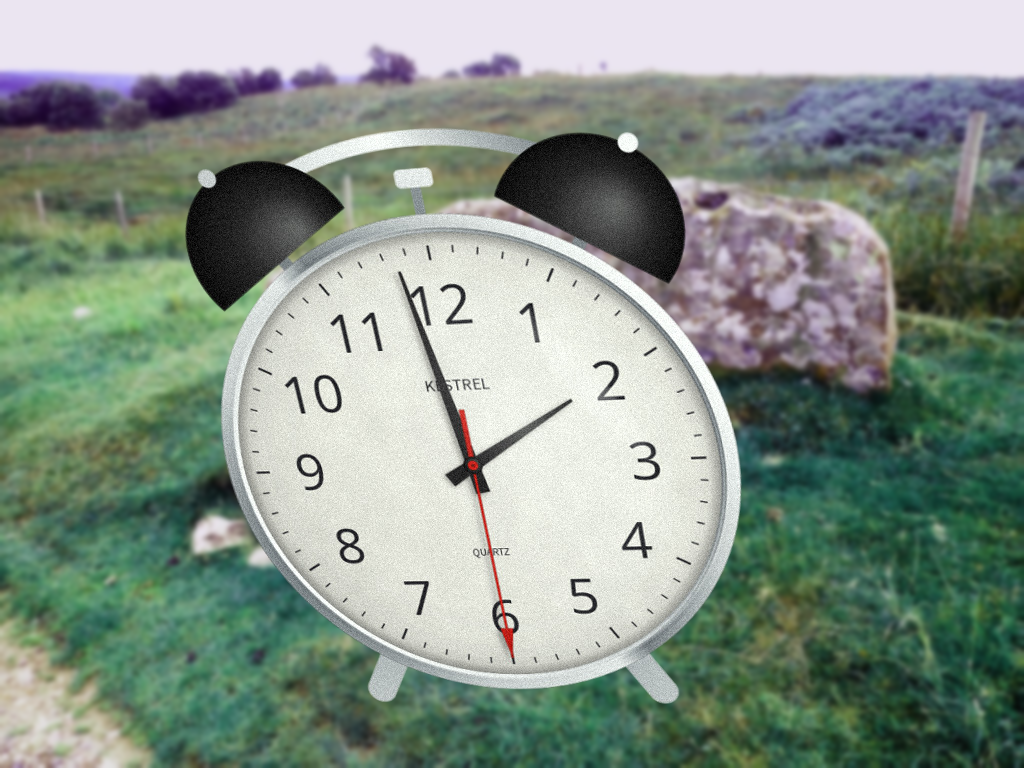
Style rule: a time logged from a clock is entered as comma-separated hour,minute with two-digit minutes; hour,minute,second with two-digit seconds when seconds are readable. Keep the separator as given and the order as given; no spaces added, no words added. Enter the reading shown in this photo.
1,58,30
